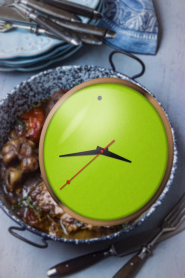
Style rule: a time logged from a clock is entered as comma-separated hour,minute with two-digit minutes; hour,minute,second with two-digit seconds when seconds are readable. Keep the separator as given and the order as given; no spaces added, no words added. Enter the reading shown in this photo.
3,44,39
